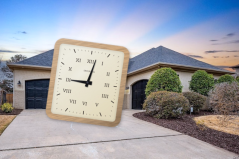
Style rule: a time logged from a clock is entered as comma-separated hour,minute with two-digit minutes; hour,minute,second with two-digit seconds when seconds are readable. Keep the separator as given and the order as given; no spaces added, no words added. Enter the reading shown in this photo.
9,02
